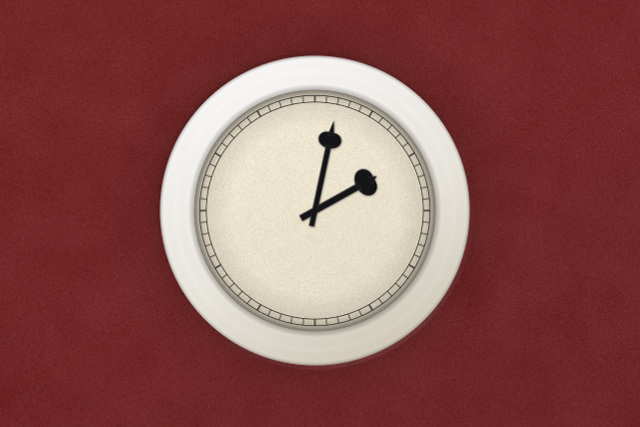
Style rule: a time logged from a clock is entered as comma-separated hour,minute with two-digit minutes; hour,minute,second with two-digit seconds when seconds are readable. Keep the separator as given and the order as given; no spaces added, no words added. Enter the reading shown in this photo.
2,02
